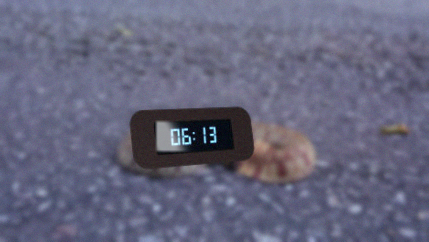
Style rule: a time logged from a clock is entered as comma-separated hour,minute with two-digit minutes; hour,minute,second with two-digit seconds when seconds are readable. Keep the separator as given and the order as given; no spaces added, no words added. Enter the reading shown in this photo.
6,13
